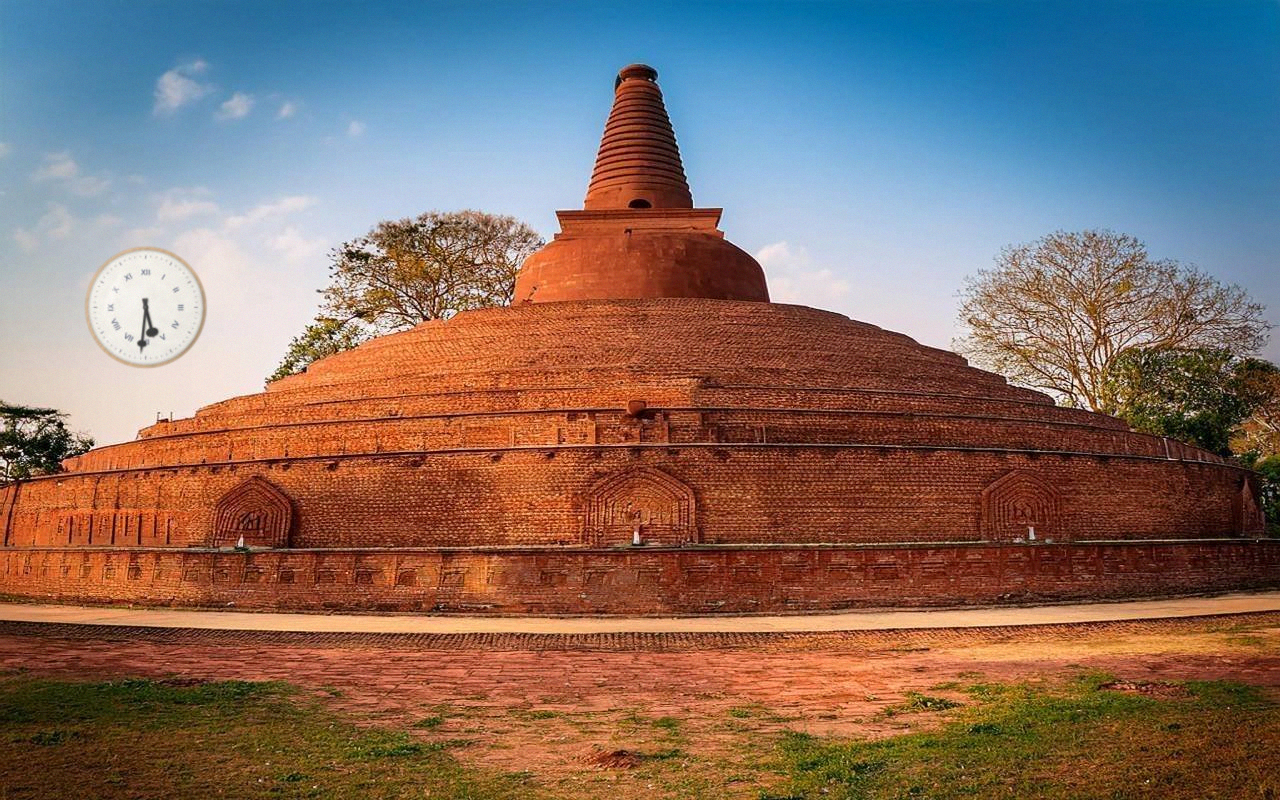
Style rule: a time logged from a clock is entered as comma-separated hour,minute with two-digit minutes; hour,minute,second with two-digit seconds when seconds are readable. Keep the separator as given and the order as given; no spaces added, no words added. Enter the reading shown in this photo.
5,31
